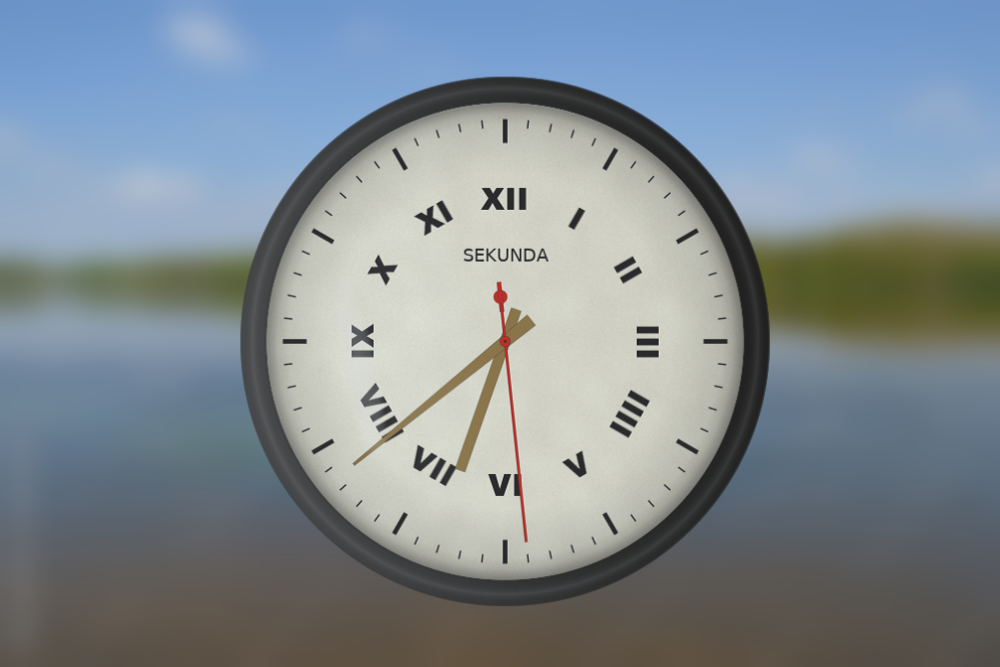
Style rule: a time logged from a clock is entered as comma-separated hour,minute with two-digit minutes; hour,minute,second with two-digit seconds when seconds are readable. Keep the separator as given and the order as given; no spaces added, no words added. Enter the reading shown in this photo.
6,38,29
